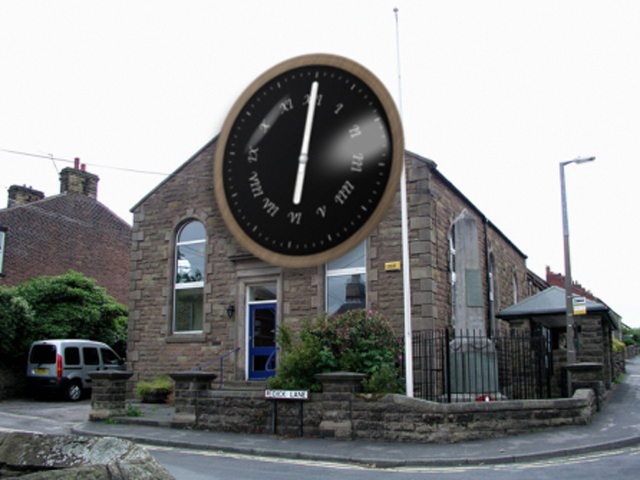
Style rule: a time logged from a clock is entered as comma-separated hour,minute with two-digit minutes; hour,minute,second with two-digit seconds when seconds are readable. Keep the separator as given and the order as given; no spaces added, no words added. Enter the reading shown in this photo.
6,00
